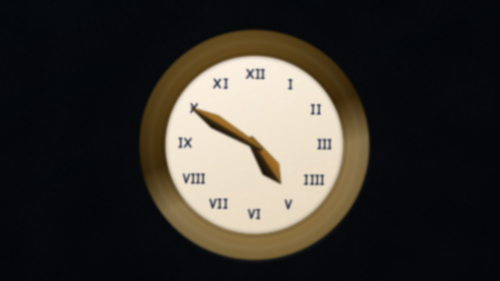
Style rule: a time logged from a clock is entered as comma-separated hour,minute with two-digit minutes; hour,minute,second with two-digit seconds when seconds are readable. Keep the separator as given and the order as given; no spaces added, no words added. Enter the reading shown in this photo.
4,50
